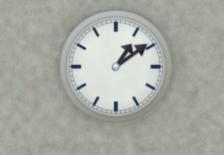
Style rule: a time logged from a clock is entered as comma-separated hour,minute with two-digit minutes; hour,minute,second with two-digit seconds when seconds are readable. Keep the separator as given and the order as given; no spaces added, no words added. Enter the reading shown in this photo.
1,09
